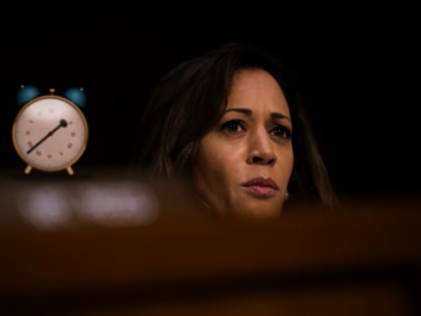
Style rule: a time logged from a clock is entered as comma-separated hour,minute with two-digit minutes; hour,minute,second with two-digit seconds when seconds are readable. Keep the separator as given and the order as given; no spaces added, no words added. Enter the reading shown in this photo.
1,38
